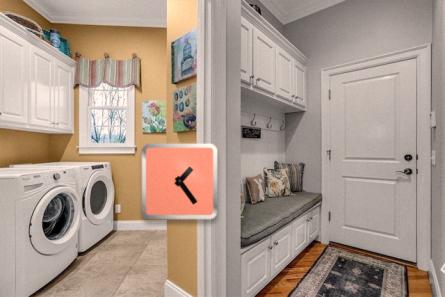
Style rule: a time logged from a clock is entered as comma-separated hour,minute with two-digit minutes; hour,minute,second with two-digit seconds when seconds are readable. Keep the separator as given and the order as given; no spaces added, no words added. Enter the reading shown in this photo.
1,24
